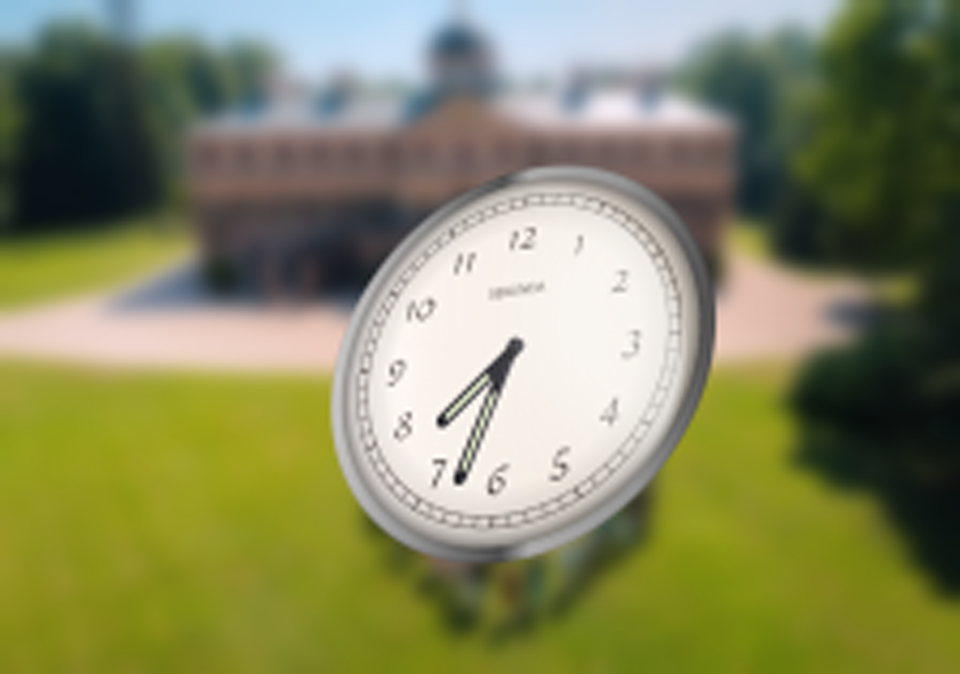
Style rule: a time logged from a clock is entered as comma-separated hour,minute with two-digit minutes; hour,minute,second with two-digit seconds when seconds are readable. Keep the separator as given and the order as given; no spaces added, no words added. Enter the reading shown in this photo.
7,33
